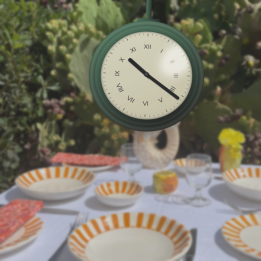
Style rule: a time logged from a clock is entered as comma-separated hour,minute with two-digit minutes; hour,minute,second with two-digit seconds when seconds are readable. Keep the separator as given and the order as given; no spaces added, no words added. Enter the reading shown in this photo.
10,21
